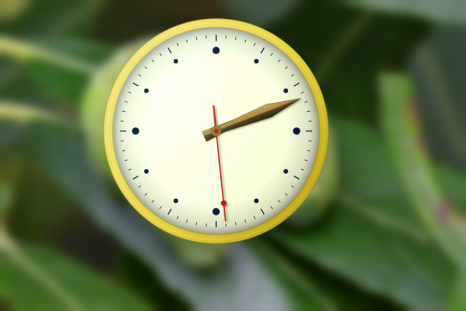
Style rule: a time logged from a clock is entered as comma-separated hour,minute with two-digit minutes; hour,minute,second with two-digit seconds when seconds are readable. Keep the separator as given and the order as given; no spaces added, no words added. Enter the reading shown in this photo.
2,11,29
